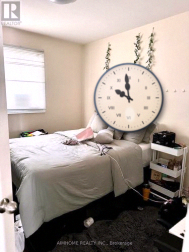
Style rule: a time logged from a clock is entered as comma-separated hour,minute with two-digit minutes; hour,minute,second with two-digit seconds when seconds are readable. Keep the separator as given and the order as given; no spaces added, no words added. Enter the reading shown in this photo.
9,59
